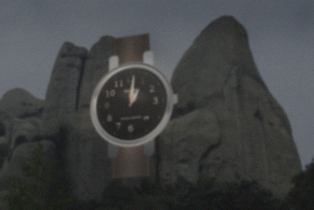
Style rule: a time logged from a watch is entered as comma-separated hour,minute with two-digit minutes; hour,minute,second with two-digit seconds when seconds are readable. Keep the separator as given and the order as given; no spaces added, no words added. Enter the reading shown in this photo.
1,01
